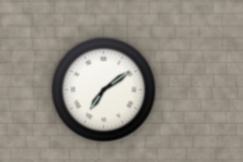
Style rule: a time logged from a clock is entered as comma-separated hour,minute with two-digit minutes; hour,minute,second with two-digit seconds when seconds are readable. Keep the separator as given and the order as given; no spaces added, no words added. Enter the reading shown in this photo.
7,09
